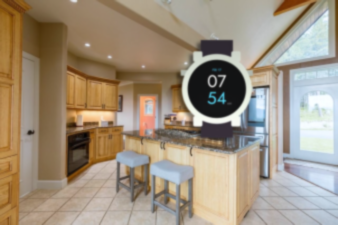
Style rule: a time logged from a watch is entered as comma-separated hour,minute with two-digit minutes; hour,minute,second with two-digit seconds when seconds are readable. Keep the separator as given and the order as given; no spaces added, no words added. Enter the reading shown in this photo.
7,54
